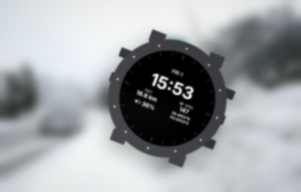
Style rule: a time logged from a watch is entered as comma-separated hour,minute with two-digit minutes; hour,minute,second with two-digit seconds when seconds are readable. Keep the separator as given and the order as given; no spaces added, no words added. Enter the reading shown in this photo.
15,53
